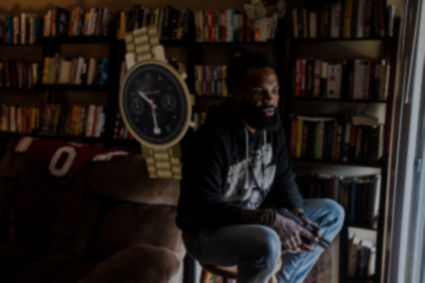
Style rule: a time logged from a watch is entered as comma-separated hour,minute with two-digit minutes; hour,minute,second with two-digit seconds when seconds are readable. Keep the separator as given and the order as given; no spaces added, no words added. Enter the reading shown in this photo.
10,30
